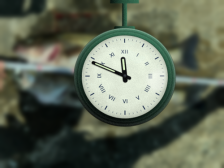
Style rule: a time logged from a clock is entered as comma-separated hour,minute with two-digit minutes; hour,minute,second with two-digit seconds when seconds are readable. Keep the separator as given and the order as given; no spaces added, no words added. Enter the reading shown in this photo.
11,49
